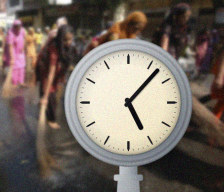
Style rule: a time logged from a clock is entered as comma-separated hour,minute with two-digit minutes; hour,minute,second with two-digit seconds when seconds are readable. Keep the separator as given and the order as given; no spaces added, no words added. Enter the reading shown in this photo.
5,07
